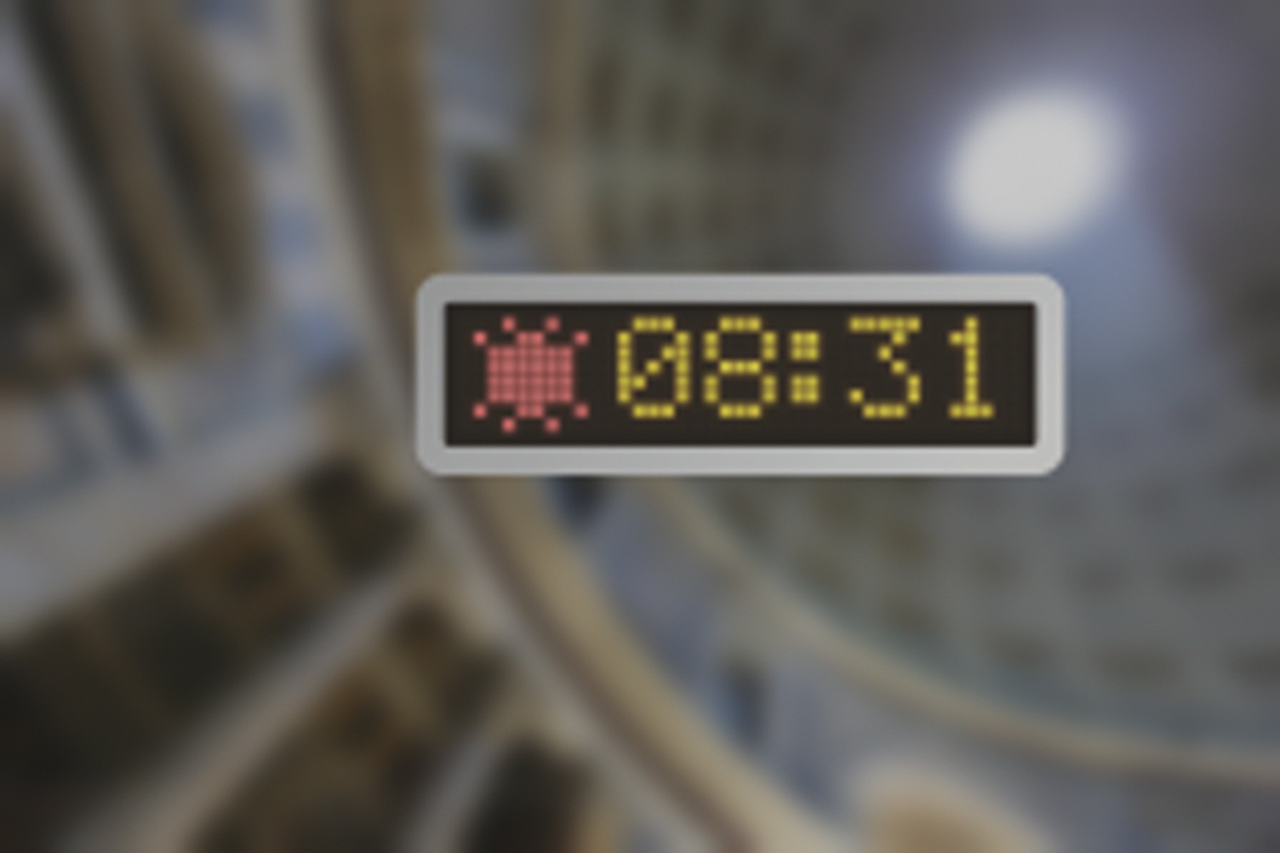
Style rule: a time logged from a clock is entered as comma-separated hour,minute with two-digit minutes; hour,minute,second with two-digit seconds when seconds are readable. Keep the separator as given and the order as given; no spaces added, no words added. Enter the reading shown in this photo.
8,31
